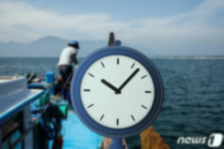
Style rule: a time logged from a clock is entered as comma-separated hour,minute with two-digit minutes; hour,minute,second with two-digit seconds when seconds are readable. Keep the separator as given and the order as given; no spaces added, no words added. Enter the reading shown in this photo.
10,07
